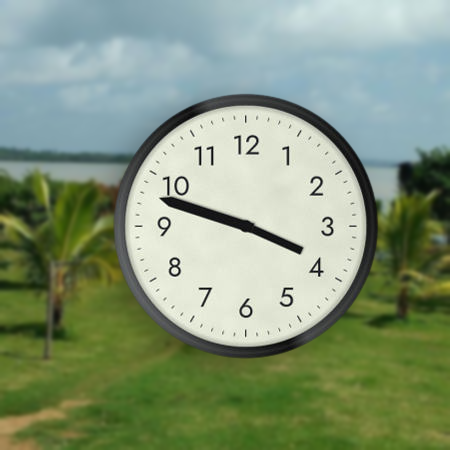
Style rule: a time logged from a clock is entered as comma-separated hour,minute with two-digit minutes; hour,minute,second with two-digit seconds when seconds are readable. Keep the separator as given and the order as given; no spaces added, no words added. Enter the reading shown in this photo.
3,48
